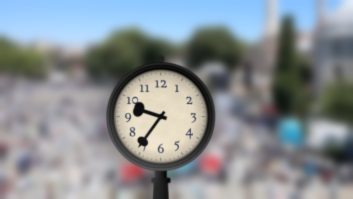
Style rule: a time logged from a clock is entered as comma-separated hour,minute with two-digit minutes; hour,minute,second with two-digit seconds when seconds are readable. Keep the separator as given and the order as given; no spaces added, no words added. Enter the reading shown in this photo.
9,36
